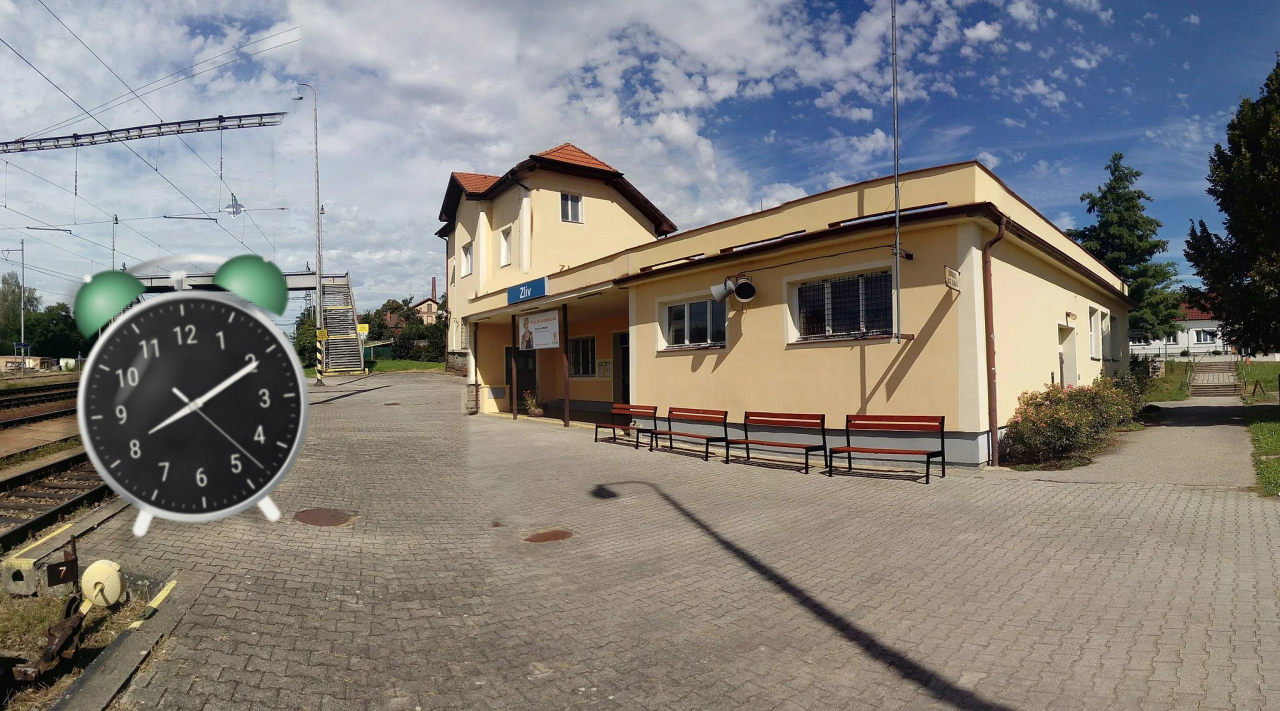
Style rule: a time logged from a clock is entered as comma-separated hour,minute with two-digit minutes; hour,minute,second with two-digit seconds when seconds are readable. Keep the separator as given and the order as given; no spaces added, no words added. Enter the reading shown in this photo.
8,10,23
